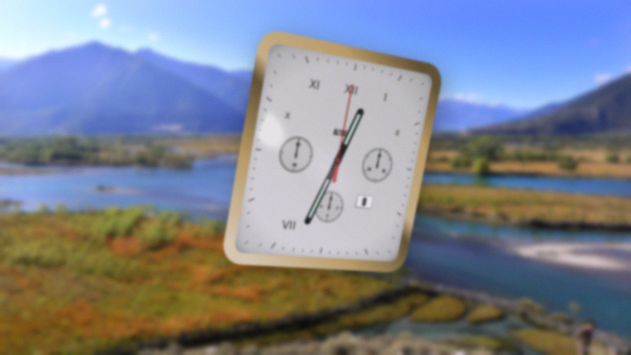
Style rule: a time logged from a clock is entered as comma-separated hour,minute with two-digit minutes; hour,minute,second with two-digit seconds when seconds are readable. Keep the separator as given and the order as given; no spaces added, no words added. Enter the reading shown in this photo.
12,33
